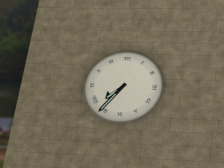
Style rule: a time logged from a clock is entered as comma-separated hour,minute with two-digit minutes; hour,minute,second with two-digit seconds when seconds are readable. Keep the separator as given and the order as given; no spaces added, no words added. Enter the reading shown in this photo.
7,36
